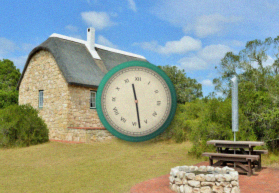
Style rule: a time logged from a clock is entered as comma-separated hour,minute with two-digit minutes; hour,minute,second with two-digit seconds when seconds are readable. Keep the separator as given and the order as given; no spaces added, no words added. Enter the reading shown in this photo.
11,28
